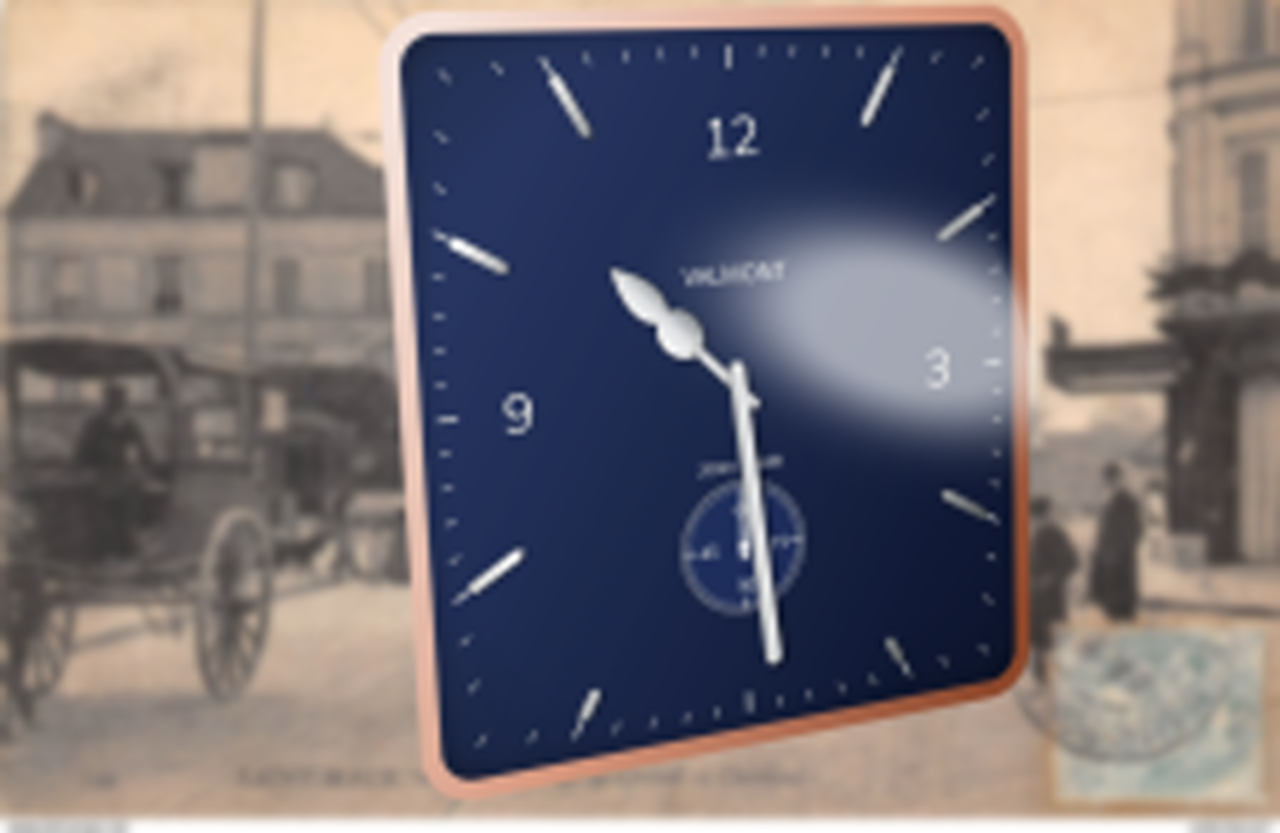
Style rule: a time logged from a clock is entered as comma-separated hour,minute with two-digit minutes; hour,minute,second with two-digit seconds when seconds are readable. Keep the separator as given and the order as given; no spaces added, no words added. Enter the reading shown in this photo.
10,29
